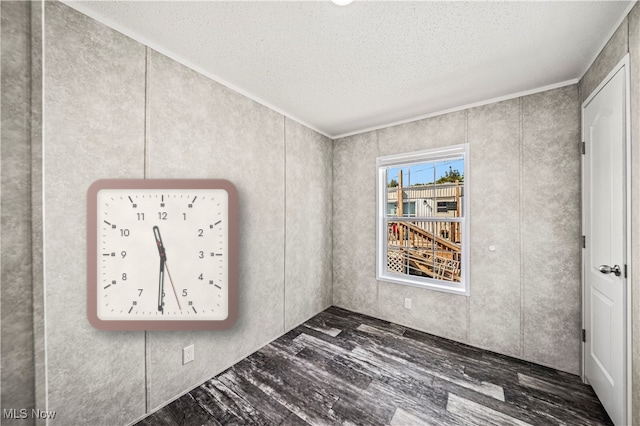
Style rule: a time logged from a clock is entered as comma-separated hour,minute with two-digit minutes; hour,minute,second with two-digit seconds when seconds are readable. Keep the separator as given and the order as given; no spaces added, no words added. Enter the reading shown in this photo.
11,30,27
